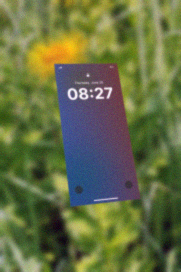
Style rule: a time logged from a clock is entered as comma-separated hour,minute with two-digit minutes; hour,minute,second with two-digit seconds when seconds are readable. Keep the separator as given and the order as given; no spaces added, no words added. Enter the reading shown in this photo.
8,27
